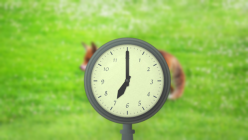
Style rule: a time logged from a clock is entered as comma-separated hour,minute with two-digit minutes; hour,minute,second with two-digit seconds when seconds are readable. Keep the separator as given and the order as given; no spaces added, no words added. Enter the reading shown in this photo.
7,00
